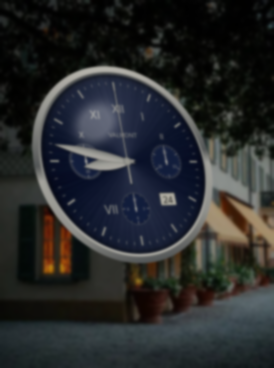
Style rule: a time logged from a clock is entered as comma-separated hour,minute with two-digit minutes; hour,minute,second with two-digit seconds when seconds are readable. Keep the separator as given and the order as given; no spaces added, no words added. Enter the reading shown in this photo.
8,47
